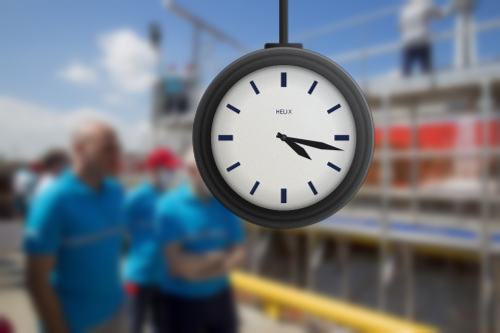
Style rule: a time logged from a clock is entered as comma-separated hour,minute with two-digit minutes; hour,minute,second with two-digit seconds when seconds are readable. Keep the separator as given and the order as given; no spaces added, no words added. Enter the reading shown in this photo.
4,17
